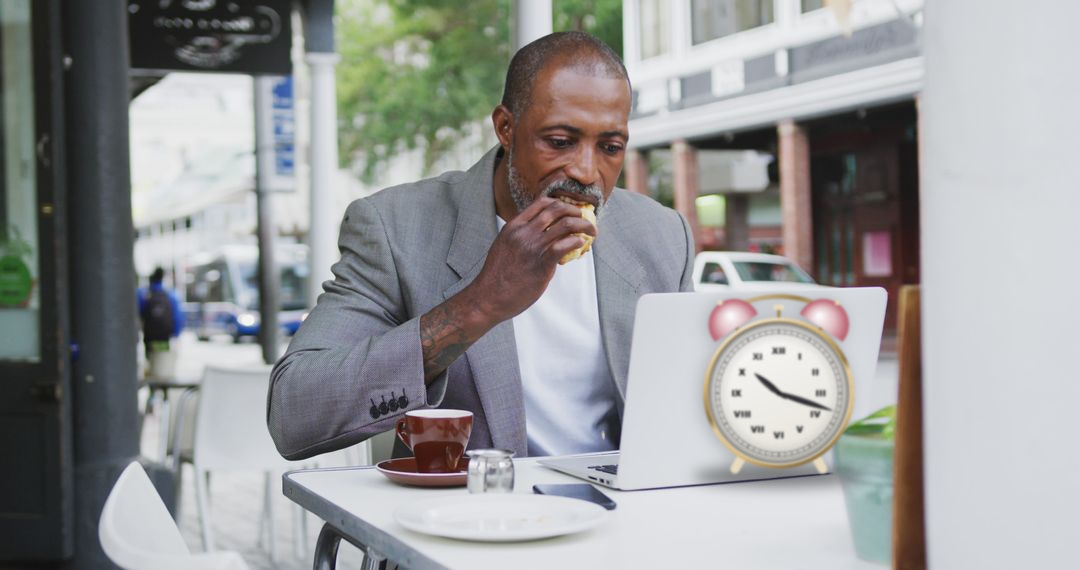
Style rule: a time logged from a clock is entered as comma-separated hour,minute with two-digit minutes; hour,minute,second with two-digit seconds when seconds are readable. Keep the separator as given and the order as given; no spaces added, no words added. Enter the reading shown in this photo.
10,18
